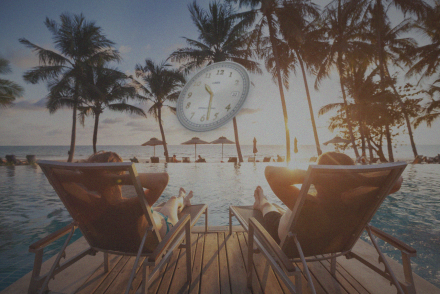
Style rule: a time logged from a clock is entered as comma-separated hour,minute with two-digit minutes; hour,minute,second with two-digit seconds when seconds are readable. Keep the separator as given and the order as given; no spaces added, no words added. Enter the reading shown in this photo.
10,28
